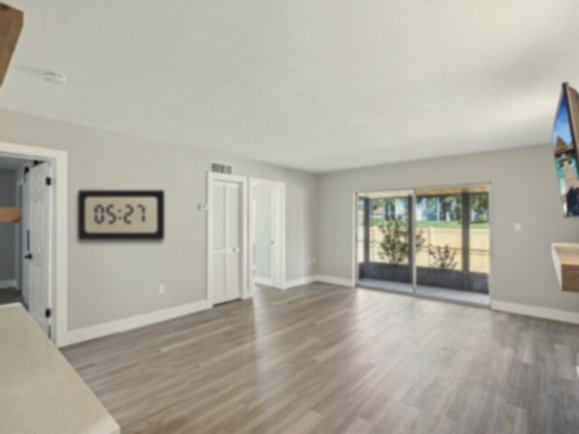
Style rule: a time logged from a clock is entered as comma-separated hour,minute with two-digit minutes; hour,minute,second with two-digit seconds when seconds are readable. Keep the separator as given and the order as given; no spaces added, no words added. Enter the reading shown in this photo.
5,27
